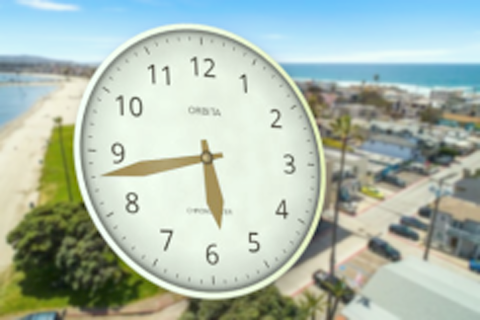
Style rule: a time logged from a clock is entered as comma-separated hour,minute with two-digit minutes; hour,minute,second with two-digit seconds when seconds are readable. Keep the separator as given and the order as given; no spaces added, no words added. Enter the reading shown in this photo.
5,43
